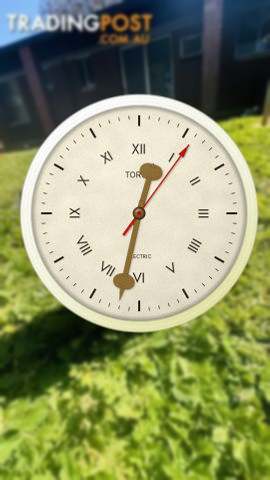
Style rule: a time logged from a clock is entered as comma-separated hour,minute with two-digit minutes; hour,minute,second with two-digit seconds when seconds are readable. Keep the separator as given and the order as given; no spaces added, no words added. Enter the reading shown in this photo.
12,32,06
